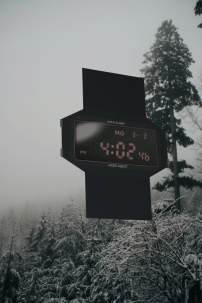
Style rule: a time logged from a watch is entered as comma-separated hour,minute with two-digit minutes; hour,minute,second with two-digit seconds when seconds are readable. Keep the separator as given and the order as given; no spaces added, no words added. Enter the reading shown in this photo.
4,02,46
